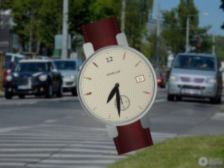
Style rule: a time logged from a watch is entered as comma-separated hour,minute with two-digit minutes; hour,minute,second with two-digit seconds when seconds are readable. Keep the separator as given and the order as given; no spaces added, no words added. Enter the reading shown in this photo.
7,32
